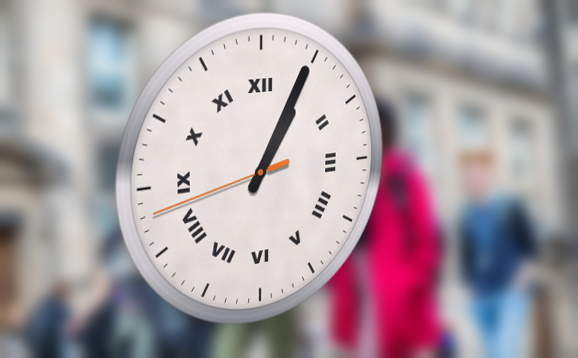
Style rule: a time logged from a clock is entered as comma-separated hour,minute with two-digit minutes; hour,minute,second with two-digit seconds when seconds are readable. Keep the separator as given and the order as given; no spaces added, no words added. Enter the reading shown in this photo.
1,04,43
